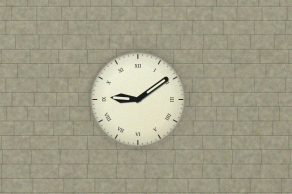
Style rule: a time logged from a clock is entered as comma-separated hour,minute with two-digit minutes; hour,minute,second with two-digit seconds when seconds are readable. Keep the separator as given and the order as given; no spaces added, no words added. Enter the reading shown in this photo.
9,09
